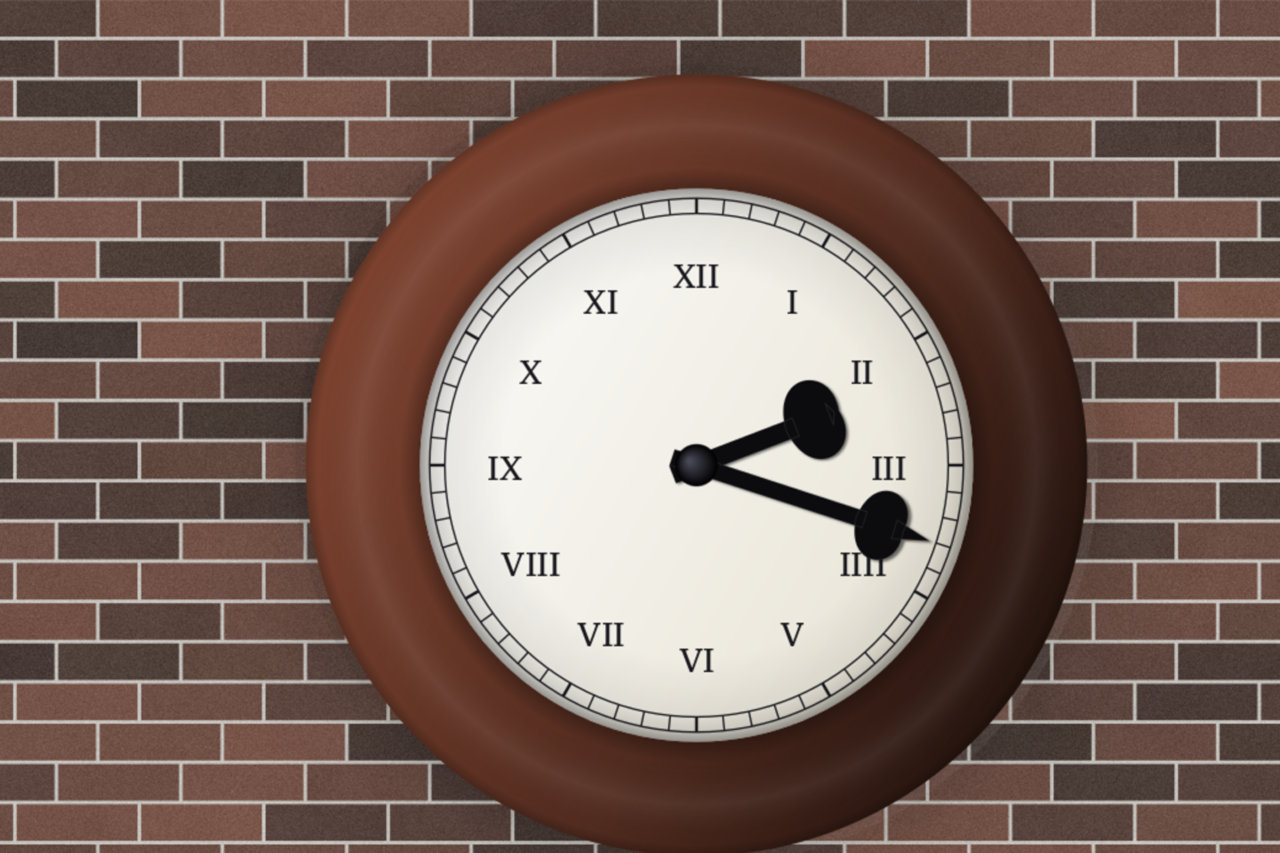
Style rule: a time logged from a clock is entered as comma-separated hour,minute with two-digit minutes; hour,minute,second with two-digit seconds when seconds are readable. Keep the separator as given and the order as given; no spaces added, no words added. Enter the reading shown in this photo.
2,18
